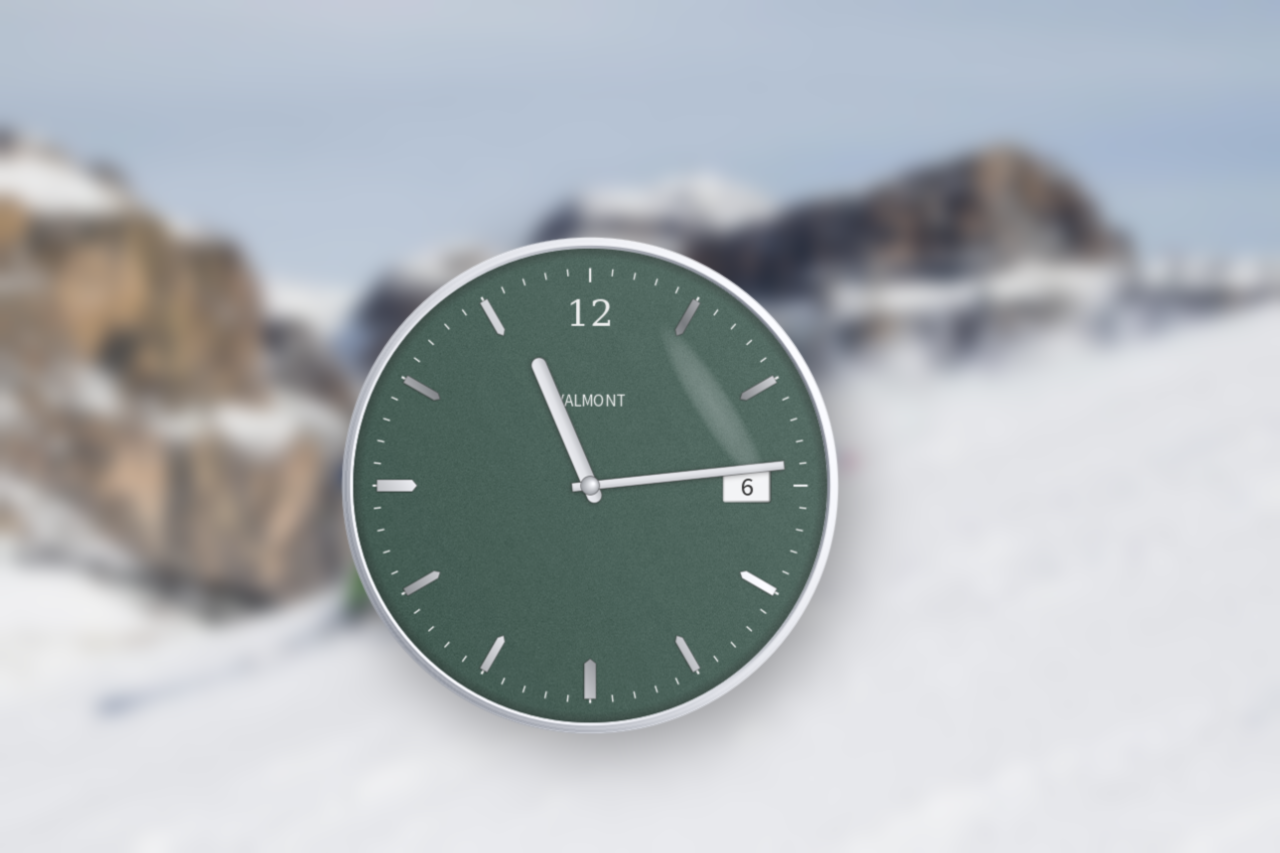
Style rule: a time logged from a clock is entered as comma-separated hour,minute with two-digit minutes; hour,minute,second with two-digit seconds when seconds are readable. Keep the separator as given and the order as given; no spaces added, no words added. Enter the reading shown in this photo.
11,14
